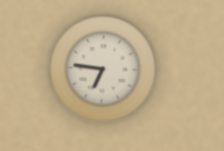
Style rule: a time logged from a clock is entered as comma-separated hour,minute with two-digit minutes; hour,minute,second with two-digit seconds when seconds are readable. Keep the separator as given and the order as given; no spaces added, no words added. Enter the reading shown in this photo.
6,46
